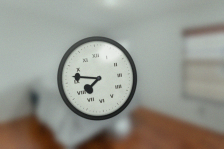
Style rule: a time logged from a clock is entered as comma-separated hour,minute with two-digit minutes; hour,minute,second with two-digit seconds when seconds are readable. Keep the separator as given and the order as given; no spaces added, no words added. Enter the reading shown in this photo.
7,47
